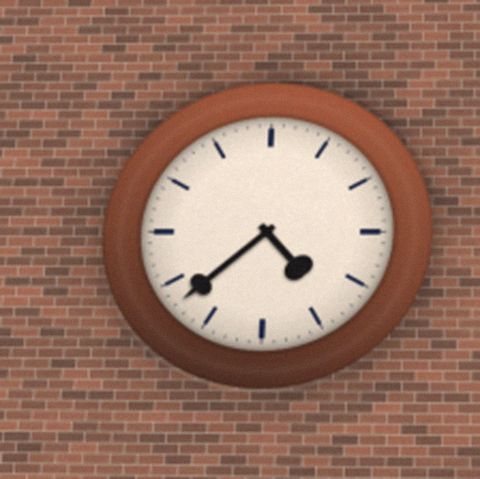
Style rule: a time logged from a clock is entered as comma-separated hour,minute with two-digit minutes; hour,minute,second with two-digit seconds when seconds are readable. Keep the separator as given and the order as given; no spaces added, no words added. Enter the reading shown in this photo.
4,38
